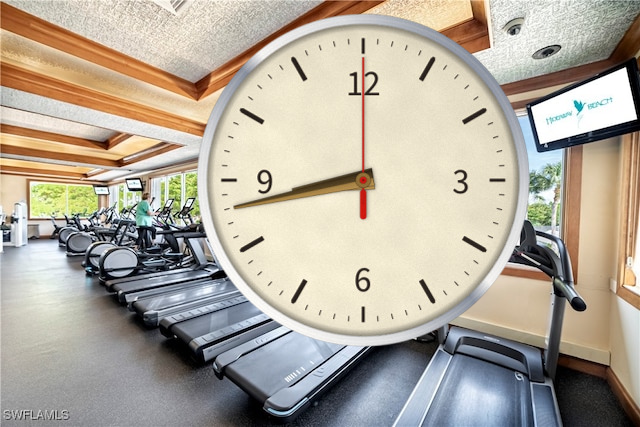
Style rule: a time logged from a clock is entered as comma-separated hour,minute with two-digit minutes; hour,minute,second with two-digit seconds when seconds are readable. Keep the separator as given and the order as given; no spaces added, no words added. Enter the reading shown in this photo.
8,43,00
